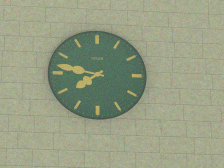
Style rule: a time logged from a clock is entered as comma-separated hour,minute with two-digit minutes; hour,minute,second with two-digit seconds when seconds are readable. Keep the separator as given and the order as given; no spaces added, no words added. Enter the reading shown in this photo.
7,47
